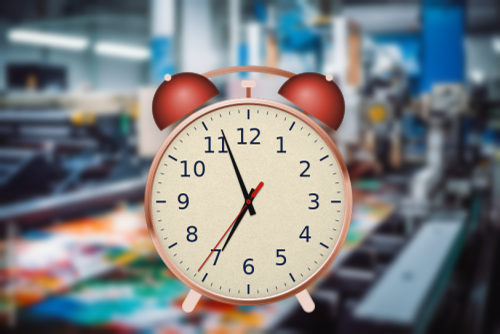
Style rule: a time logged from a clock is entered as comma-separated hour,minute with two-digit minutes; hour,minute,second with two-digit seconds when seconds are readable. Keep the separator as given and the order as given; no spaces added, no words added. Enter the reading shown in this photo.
6,56,36
